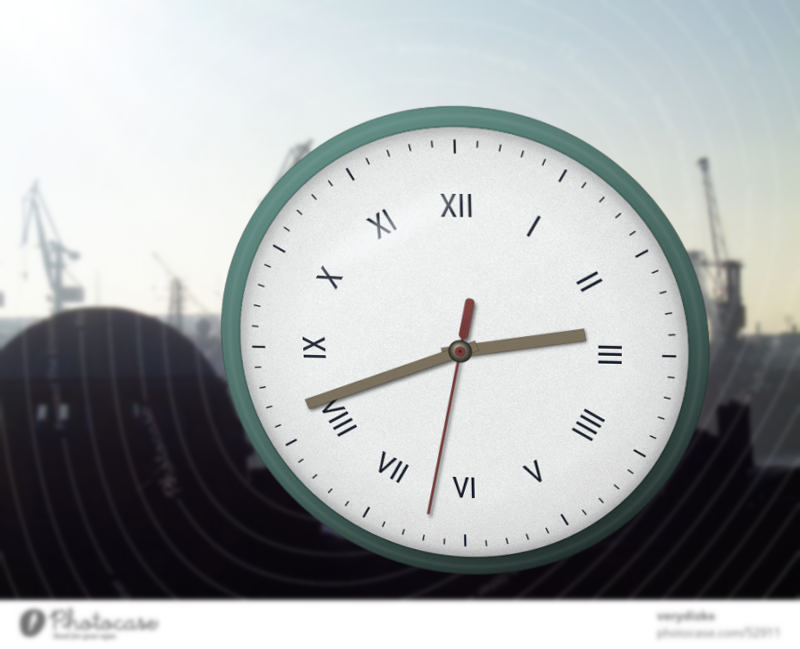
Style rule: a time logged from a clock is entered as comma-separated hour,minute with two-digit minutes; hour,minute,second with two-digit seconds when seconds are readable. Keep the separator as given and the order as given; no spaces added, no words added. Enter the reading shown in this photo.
2,41,32
